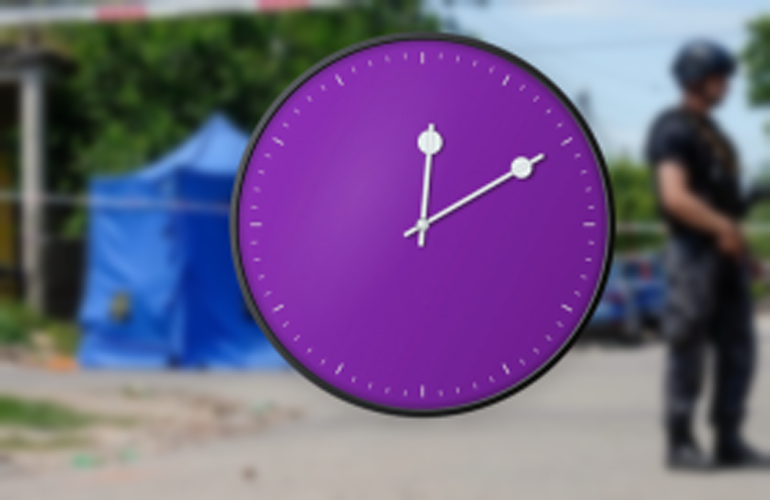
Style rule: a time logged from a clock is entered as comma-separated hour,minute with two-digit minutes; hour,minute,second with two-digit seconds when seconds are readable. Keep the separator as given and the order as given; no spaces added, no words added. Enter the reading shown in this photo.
12,10
